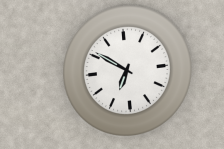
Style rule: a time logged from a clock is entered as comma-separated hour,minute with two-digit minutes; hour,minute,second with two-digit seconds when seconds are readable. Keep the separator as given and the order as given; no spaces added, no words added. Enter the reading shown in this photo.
6,51
